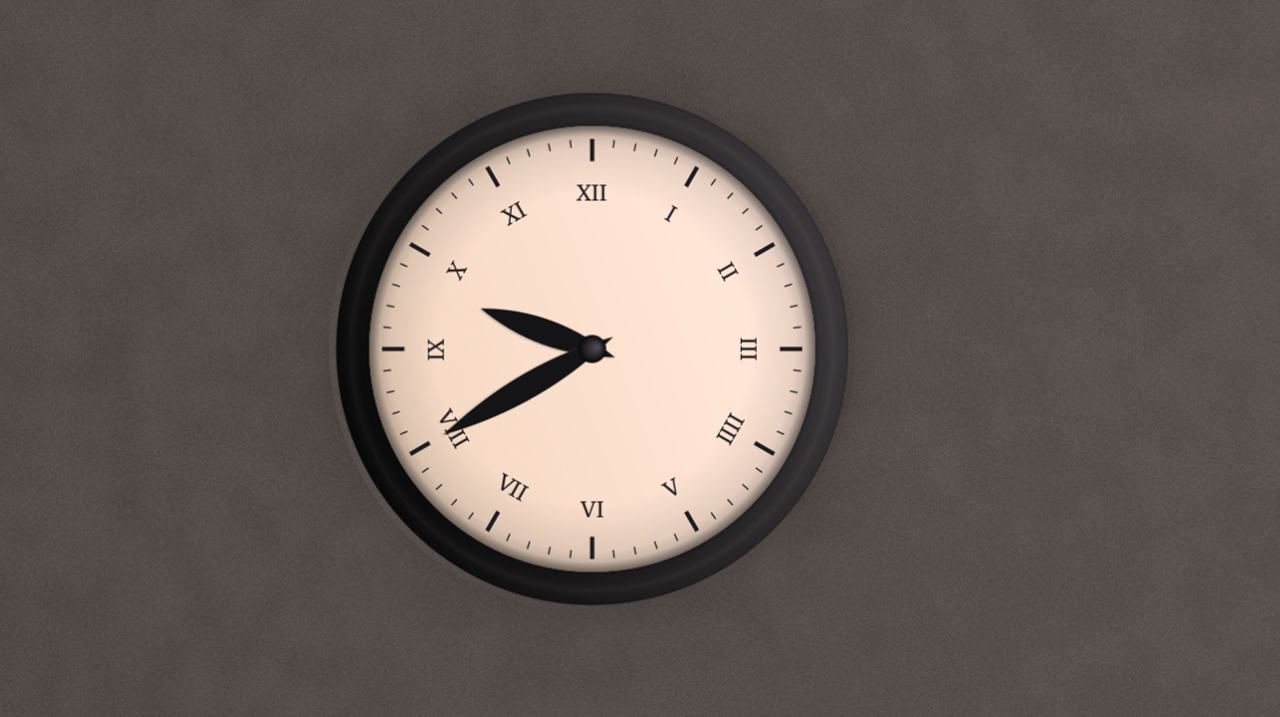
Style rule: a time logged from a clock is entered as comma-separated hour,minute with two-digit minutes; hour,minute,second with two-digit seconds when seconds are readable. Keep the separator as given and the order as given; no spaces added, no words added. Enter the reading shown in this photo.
9,40
